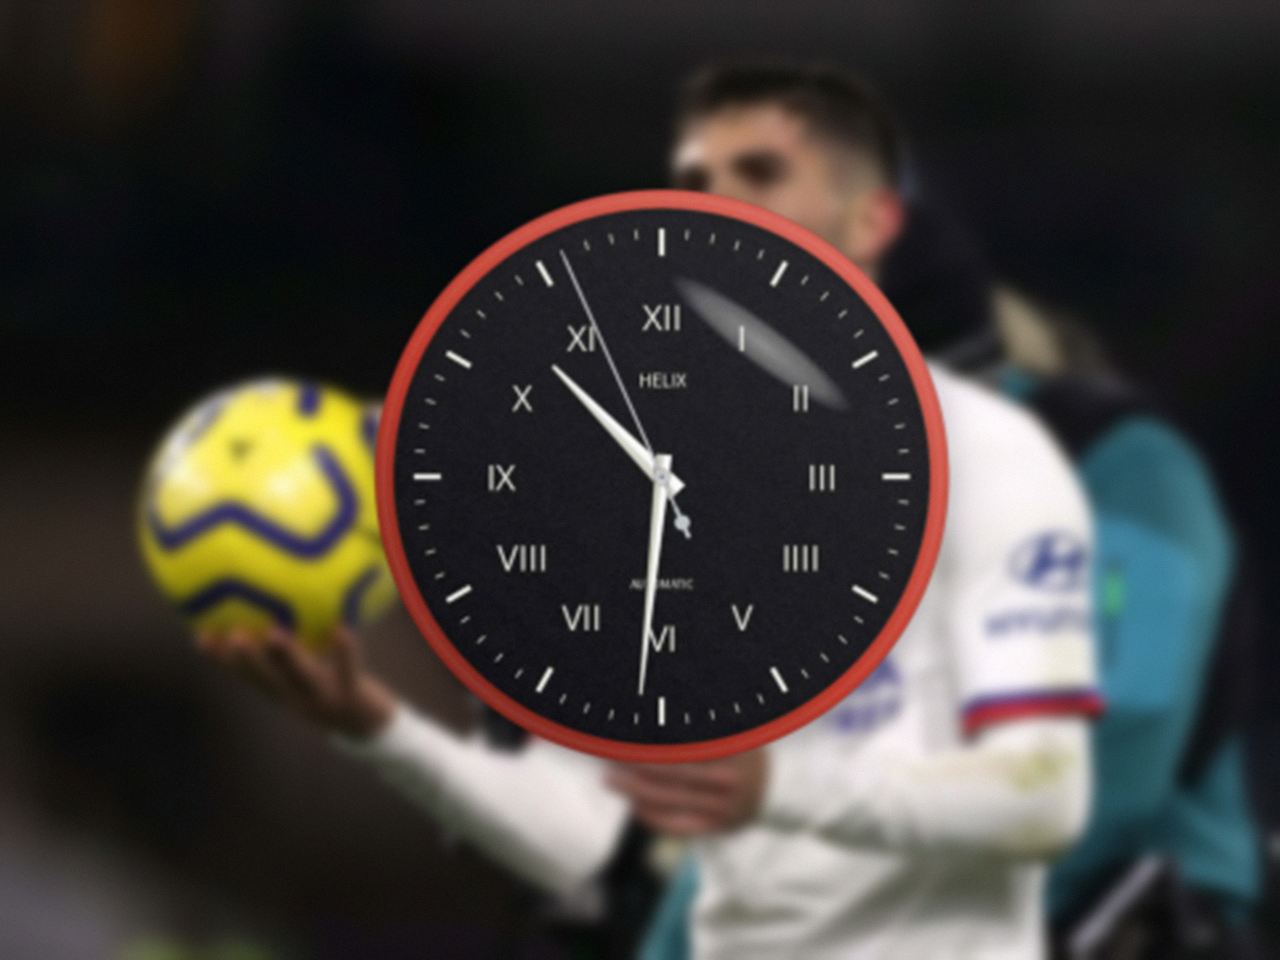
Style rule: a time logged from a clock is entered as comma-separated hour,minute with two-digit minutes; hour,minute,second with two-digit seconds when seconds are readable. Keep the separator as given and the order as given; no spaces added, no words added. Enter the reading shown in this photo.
10,30,56
